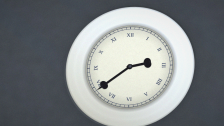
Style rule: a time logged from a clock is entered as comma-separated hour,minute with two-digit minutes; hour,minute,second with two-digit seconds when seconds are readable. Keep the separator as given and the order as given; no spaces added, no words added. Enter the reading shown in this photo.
2,39
